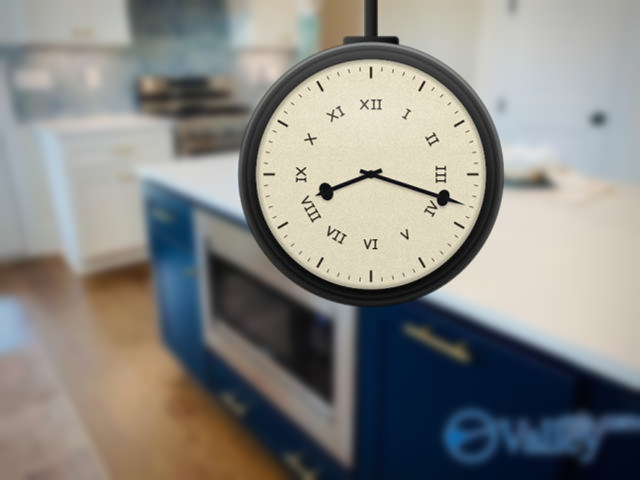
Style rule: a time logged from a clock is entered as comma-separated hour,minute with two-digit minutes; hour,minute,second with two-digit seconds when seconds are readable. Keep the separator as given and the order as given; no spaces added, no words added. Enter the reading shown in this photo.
8,18
